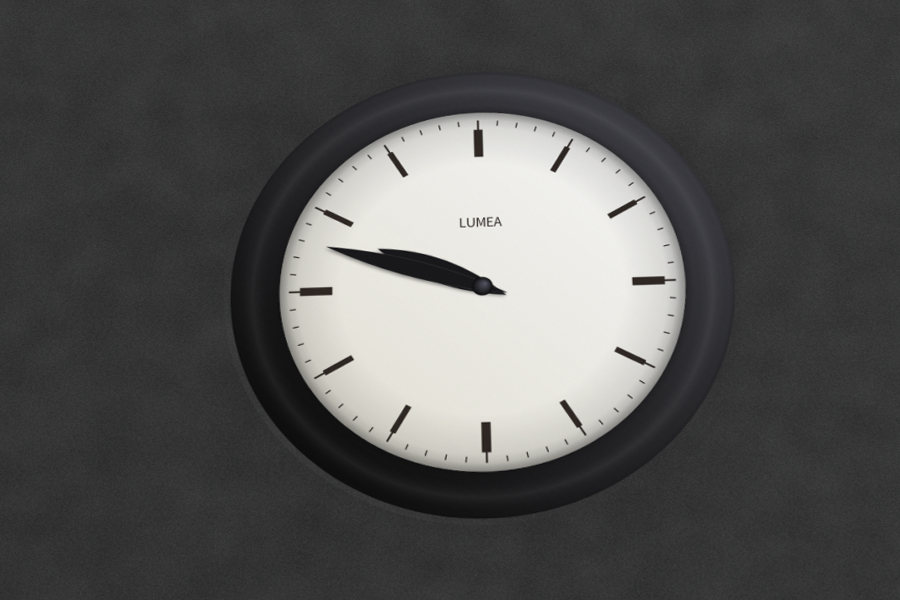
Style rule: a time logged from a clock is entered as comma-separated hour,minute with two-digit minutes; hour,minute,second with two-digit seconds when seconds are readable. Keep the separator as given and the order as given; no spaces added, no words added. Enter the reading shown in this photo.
9,48
